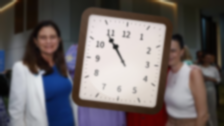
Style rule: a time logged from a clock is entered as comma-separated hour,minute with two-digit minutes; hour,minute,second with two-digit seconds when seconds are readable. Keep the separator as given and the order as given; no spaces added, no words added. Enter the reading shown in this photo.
10,54
